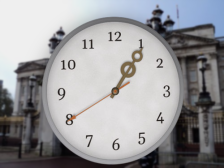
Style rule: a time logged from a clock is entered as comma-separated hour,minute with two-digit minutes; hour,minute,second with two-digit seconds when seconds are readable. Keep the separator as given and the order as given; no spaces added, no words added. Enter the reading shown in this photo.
1,05,40
